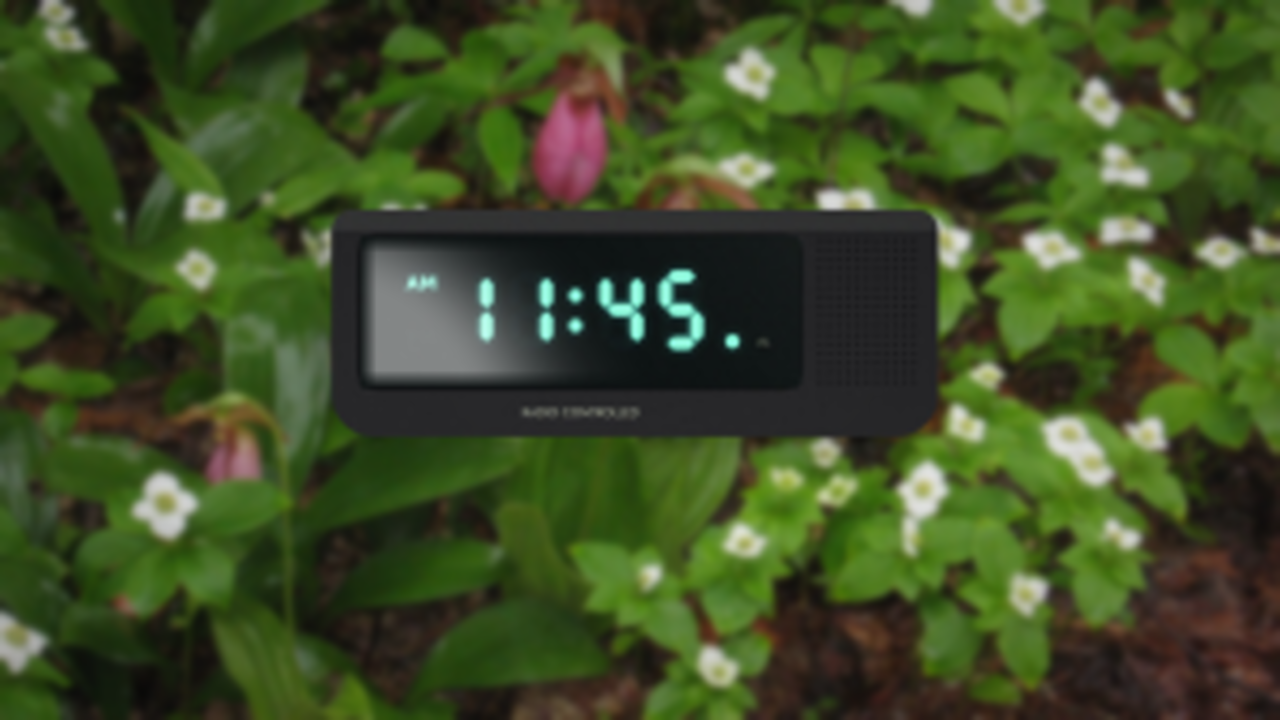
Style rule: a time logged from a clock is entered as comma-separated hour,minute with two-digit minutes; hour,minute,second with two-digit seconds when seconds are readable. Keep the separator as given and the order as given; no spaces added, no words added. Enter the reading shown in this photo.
11,45
